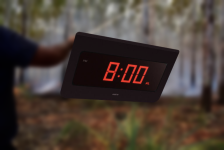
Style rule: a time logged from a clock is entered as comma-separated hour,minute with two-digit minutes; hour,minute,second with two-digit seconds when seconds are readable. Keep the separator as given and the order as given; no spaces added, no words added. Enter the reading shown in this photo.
8,00
